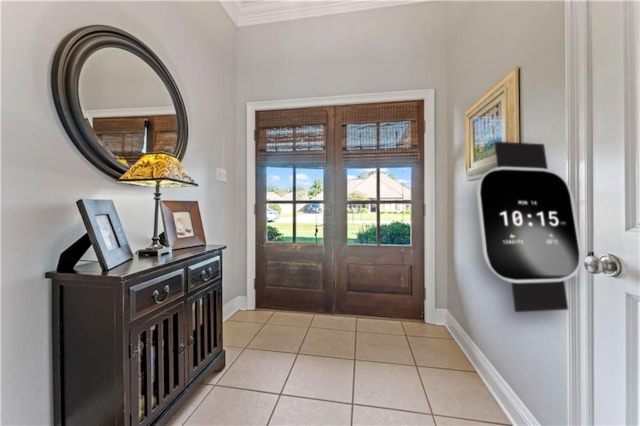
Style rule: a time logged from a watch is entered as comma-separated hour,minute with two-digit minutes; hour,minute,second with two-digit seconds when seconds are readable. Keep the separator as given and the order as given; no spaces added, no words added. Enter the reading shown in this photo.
10,15
